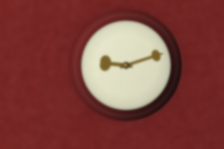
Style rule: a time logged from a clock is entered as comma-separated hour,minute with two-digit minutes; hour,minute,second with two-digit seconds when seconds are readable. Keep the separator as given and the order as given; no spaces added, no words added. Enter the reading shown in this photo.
9,12
